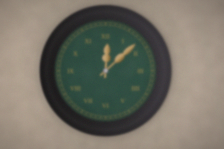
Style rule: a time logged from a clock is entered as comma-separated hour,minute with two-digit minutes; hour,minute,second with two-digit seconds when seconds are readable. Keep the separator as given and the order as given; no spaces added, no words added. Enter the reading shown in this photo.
12,08
